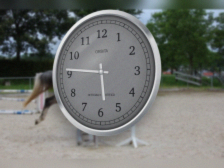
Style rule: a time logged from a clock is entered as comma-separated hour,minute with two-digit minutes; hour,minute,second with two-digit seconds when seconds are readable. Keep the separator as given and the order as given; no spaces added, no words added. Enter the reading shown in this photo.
5,46
